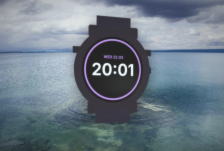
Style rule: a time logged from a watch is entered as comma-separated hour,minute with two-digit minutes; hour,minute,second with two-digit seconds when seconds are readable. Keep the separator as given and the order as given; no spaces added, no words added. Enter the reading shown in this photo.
20,01
